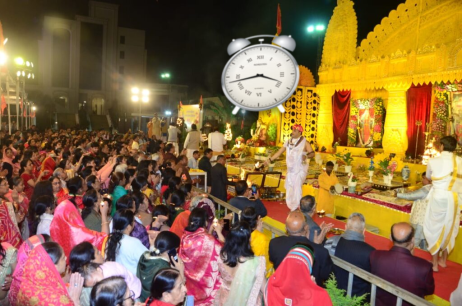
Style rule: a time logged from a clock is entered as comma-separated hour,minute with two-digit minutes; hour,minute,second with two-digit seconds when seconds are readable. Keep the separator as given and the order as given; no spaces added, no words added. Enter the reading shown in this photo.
3,43
